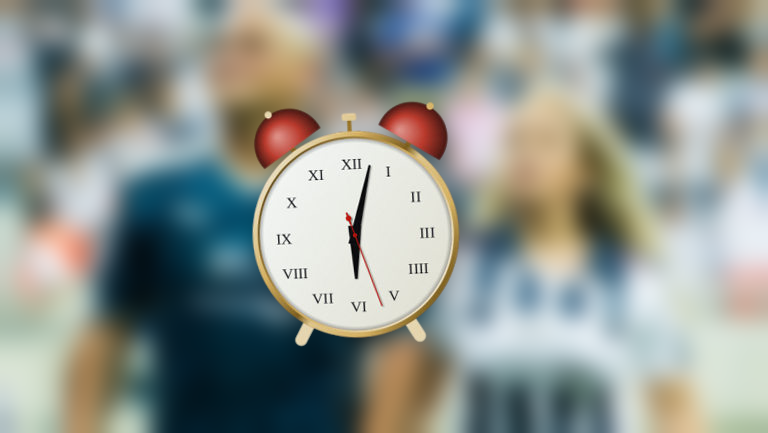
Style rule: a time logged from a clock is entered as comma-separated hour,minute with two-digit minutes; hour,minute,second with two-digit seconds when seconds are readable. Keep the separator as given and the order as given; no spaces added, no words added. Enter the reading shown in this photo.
6,02,27
